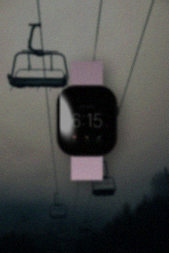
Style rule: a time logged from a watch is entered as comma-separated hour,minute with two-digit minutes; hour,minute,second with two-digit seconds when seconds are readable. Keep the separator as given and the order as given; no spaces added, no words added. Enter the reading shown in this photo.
6,15
